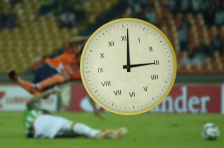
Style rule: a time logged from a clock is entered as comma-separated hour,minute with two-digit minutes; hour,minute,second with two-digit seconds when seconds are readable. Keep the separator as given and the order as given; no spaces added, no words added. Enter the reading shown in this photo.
3,01
